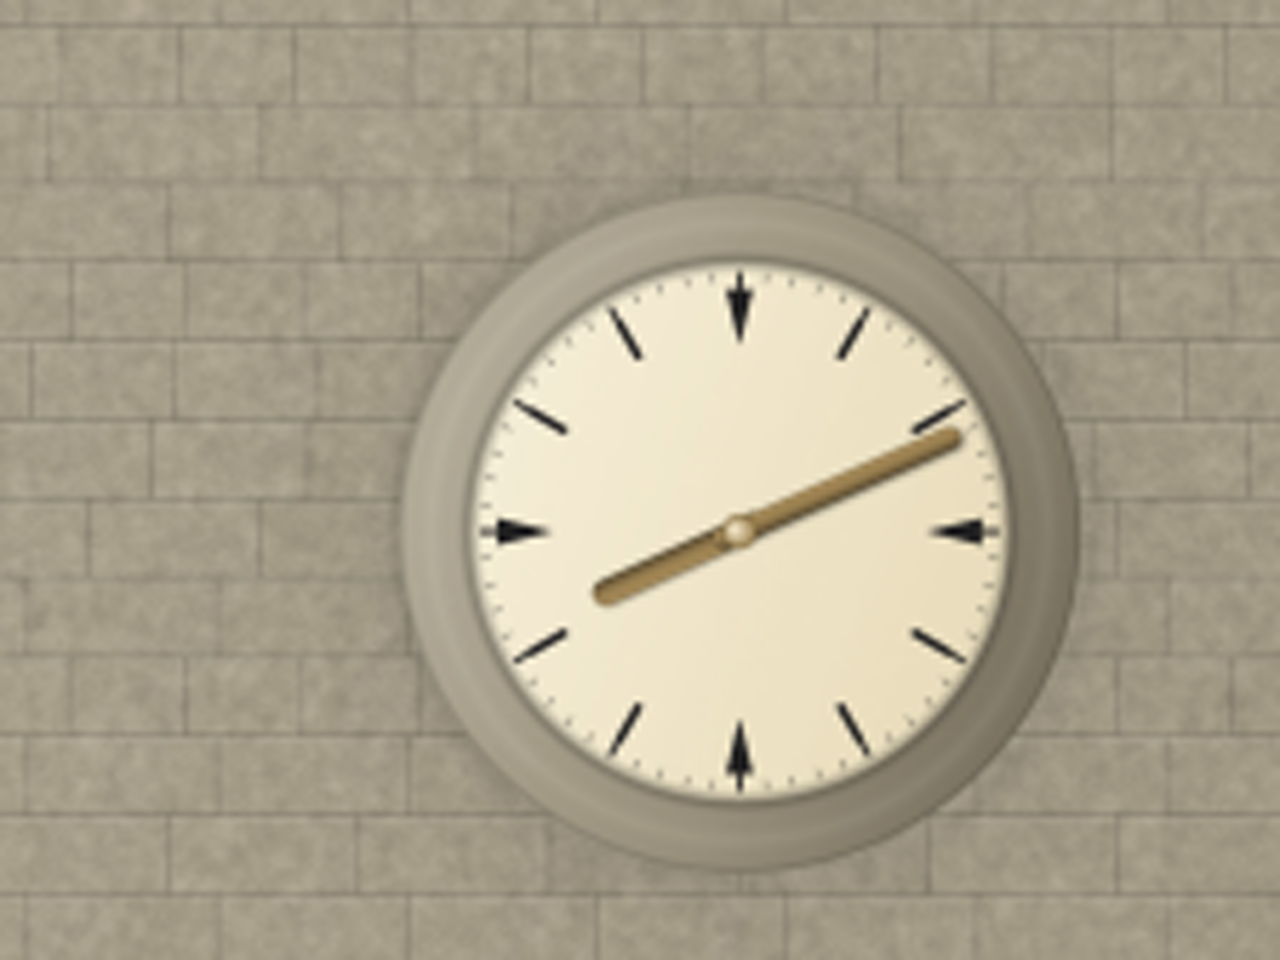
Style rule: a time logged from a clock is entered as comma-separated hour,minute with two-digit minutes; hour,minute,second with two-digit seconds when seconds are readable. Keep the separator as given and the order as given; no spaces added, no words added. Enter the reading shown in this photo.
8,11
